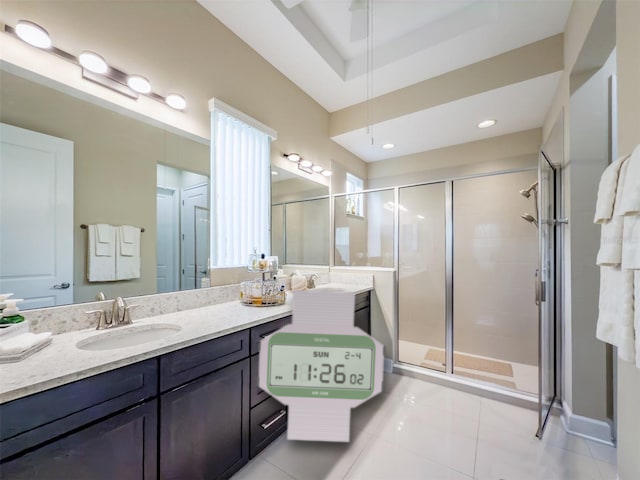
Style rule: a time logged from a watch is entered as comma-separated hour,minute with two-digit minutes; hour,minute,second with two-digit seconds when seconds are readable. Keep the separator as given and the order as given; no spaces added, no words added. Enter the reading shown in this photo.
11,26,02
